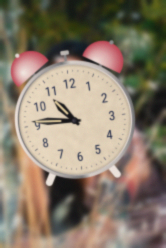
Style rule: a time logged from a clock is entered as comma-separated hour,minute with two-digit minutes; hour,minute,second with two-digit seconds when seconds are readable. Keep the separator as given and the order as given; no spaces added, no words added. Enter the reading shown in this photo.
10,46
